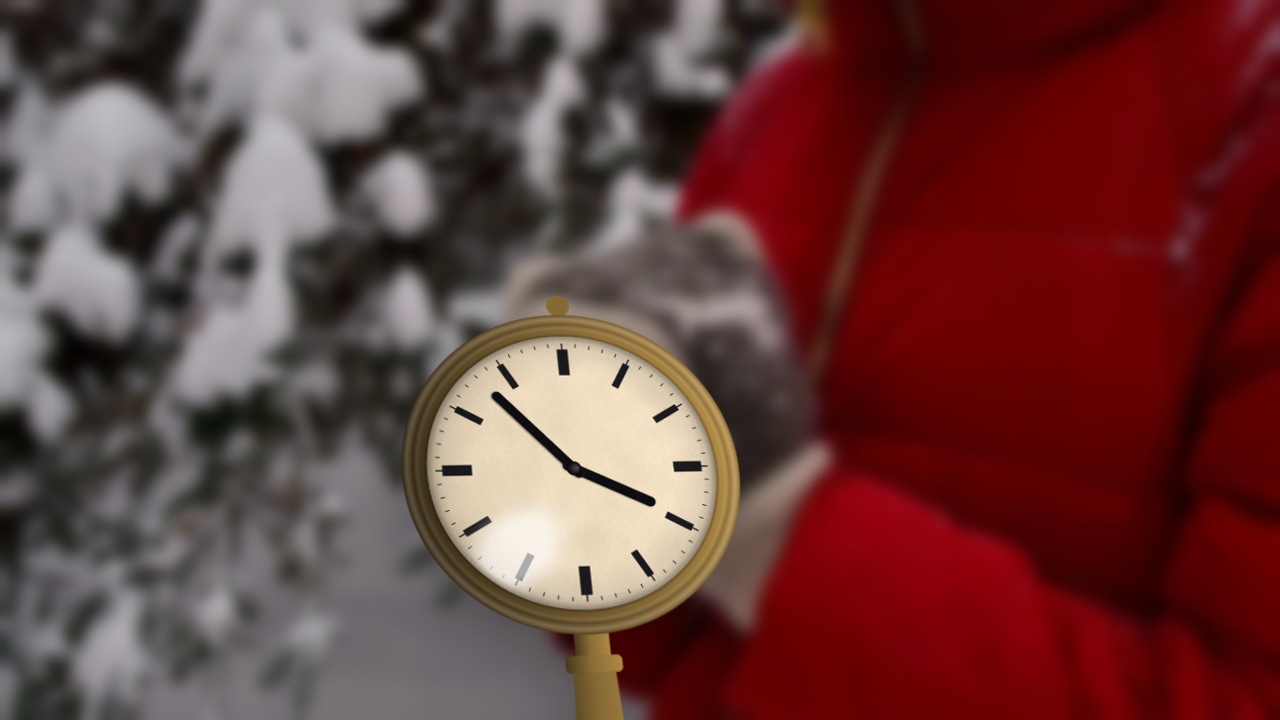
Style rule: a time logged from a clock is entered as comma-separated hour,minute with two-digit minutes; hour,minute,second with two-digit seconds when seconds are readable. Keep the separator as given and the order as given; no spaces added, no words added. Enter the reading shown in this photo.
3,53
